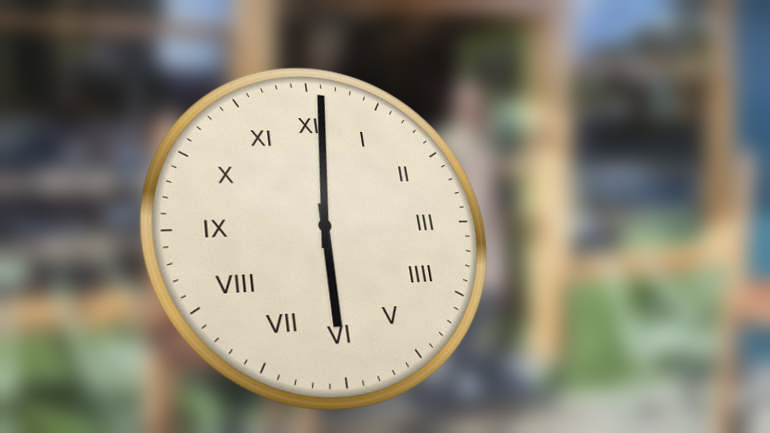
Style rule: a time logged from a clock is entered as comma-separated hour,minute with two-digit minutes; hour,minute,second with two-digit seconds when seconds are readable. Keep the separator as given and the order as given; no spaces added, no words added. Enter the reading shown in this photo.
6,01
